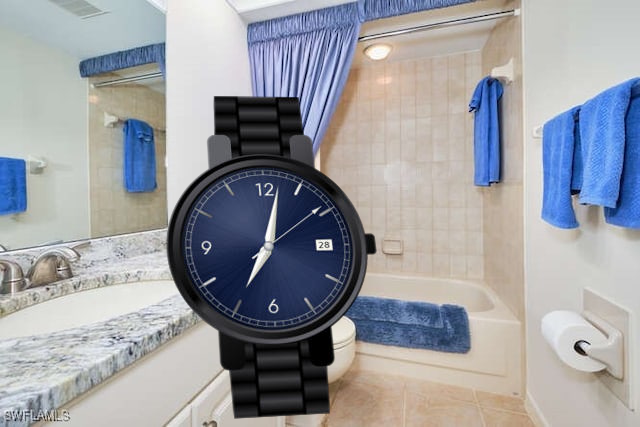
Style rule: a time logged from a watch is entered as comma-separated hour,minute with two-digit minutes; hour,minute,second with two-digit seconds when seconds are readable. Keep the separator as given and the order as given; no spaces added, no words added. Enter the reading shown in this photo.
7,02,09
